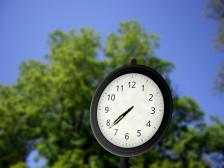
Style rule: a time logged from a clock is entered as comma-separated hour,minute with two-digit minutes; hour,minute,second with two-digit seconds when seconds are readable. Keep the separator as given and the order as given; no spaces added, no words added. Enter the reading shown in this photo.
7,38
